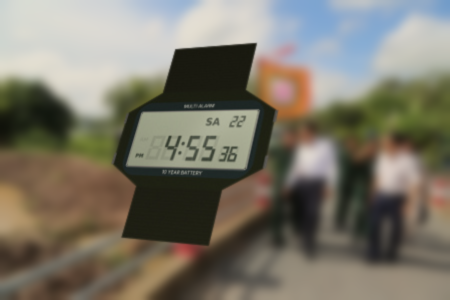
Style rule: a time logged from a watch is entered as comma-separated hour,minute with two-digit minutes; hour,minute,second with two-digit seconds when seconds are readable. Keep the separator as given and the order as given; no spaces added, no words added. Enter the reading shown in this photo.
4,55,36
